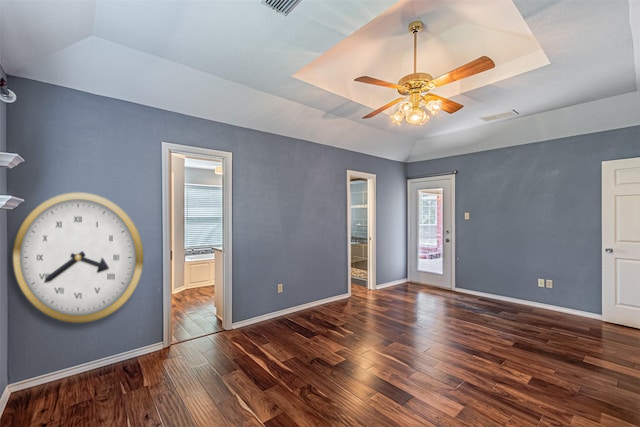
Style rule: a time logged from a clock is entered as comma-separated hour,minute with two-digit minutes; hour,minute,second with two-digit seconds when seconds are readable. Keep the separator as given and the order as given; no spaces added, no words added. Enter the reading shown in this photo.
3,39
